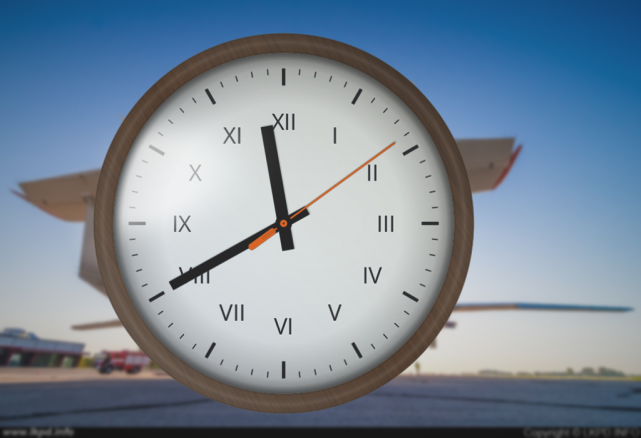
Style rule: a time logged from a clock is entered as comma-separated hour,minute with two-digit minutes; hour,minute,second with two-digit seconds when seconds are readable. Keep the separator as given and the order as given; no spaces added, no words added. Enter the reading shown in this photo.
11,40,09
